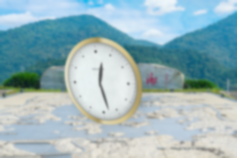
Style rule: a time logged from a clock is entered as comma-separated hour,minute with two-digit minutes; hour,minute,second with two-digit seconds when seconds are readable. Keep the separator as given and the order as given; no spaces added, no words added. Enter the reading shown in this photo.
12,28
